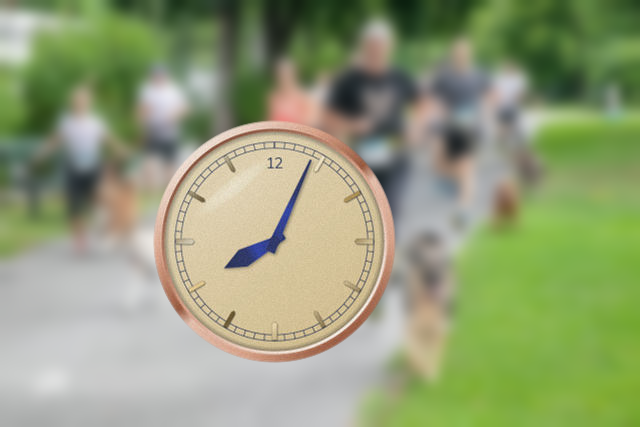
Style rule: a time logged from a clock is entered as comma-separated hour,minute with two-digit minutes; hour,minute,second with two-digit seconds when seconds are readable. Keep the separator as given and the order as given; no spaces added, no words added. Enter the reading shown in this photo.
8,04
